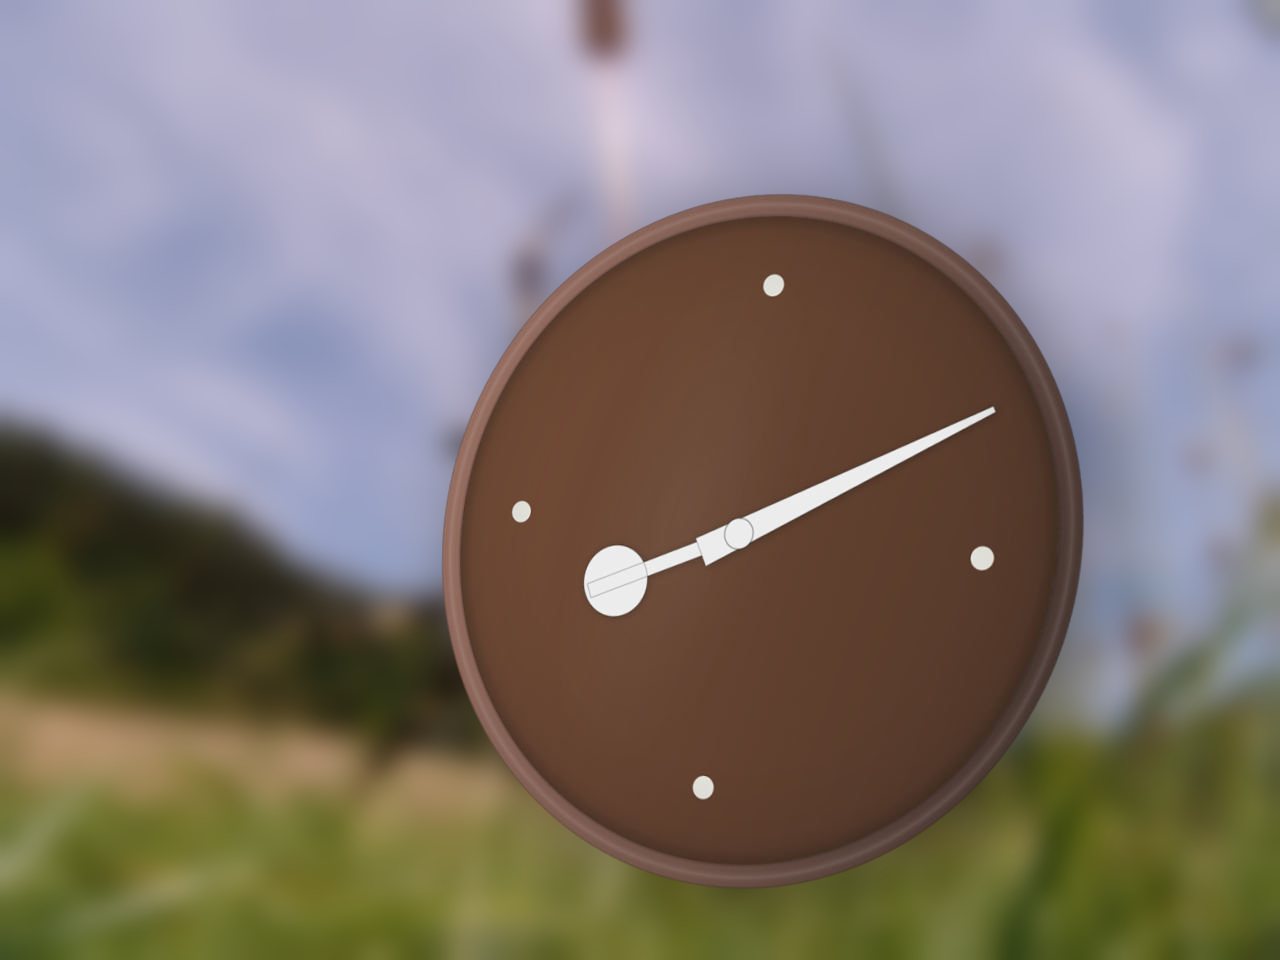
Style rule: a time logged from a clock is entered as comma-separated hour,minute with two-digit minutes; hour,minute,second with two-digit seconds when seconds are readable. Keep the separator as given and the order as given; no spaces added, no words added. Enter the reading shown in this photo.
8,10
